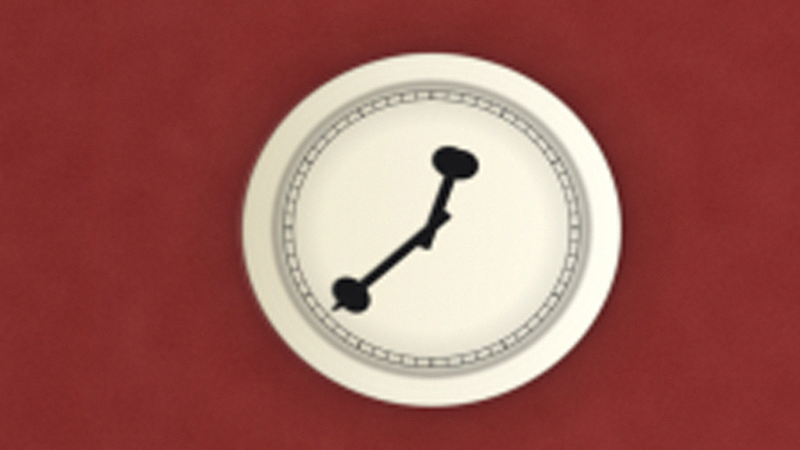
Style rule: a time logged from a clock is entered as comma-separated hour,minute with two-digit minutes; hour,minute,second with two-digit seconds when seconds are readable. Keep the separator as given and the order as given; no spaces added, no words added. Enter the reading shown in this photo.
12,38
